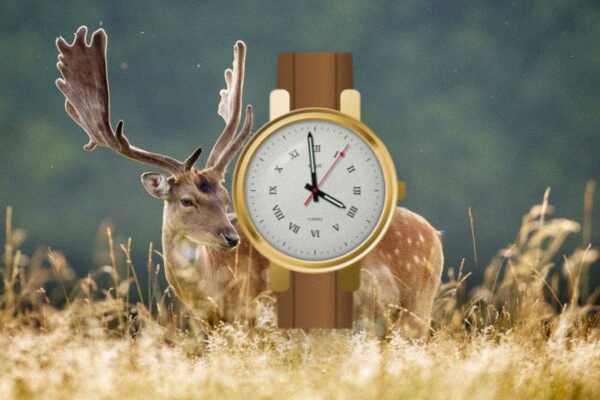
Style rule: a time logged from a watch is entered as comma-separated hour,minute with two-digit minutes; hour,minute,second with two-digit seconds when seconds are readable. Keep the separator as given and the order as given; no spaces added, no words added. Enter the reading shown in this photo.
3,59,06
